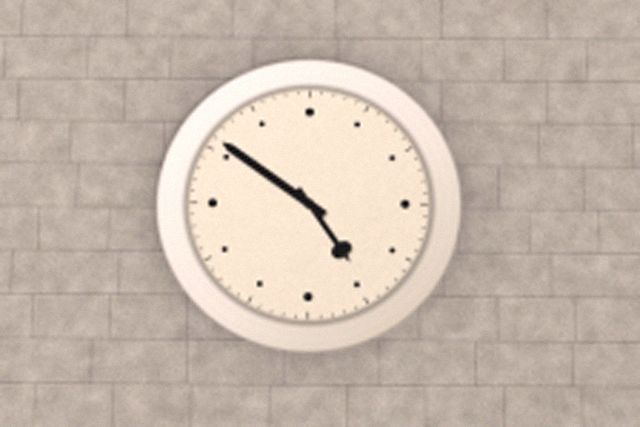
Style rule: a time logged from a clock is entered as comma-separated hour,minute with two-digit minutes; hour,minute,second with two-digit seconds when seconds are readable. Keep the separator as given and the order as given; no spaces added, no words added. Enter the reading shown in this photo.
4,51
